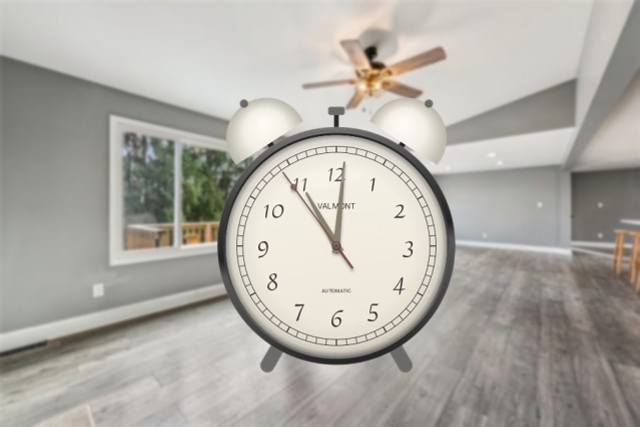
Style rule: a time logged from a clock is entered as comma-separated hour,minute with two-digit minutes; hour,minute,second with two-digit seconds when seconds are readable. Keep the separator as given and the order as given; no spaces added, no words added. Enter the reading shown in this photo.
11,00,54
